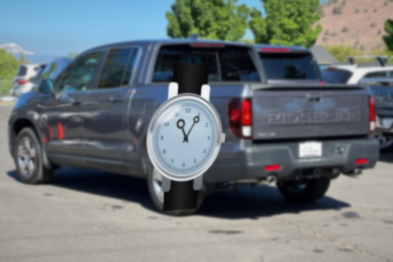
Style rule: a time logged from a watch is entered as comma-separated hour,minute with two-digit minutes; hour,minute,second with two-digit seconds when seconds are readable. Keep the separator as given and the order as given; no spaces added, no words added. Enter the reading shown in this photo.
11,05
